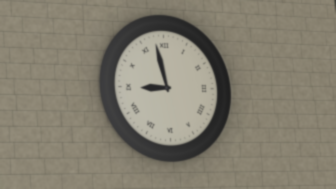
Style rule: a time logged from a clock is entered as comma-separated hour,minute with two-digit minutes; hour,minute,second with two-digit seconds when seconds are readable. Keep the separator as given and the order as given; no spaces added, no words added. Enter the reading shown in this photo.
8,58
